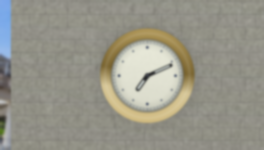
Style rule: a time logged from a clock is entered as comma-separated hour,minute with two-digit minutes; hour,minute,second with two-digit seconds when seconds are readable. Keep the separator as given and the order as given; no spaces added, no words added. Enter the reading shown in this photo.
7,11
